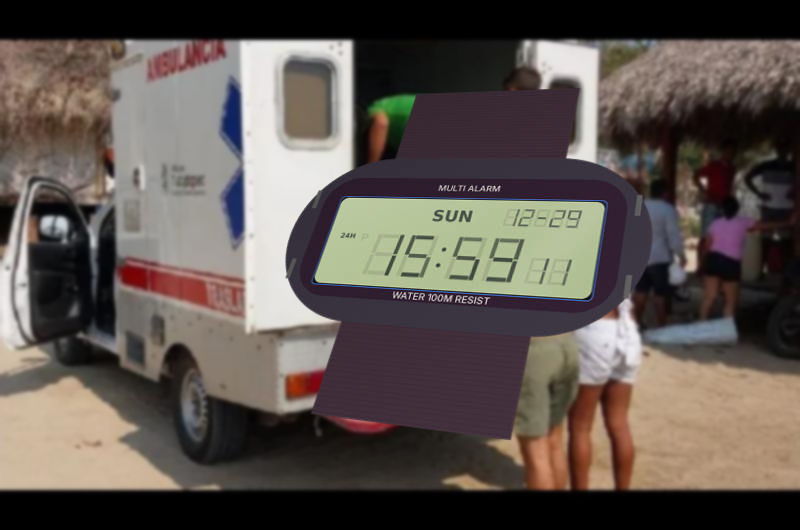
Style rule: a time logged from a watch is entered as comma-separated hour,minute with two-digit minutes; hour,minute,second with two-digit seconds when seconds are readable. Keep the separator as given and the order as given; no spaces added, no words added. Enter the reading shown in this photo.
15,59,11
